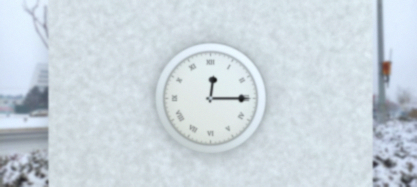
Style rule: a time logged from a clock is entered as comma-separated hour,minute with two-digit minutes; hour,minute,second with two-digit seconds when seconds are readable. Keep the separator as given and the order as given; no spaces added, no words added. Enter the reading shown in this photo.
12,15
